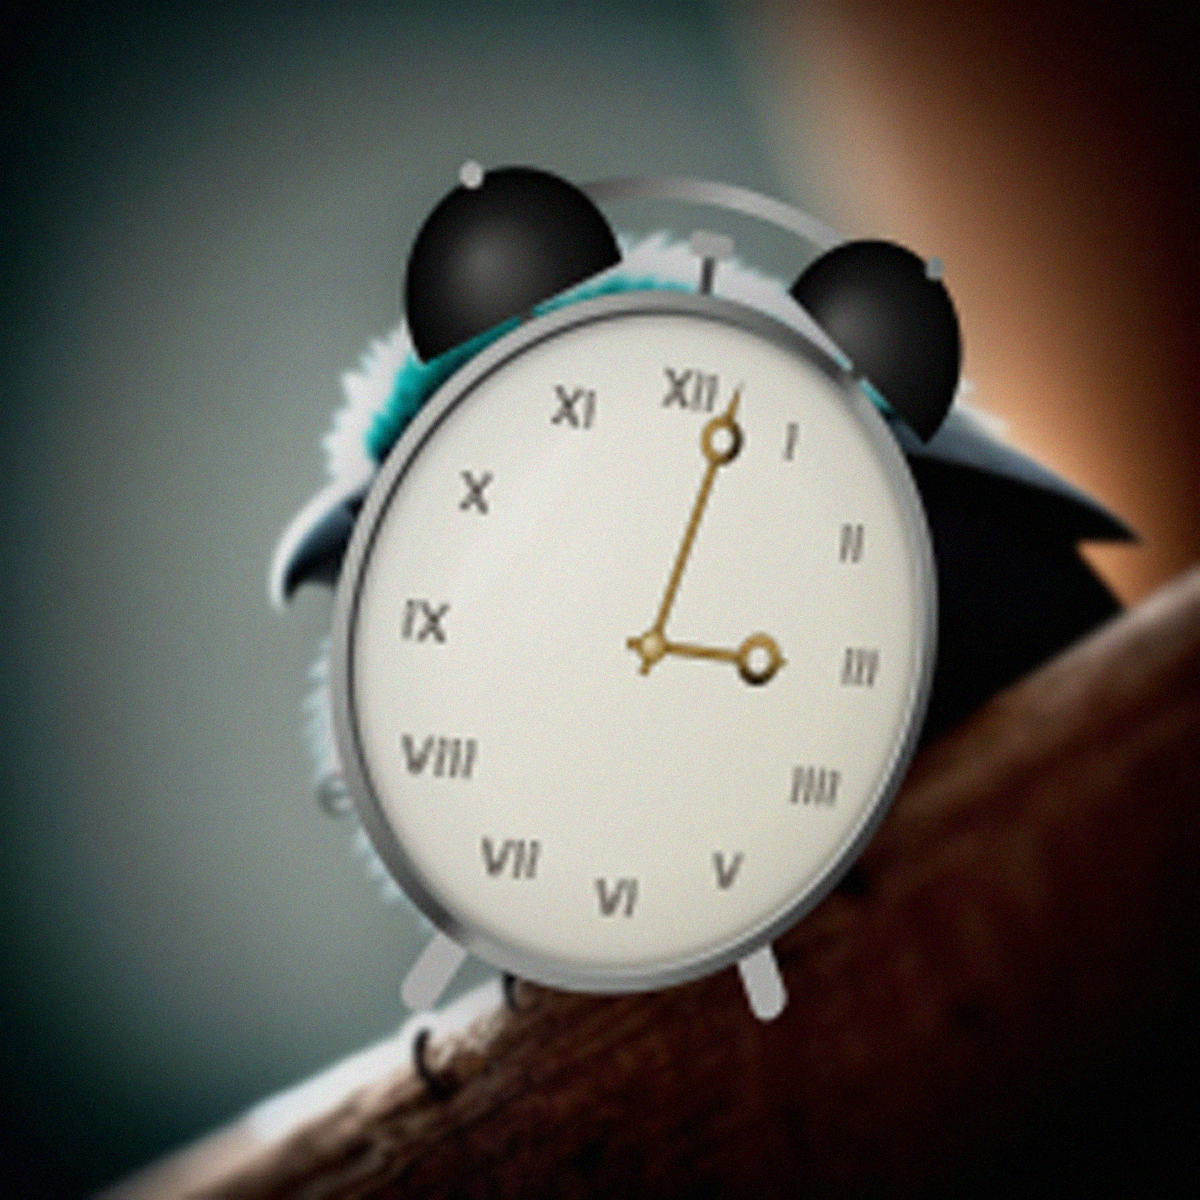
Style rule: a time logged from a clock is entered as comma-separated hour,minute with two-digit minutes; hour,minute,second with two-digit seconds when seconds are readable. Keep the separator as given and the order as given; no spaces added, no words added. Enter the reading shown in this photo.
3,02
